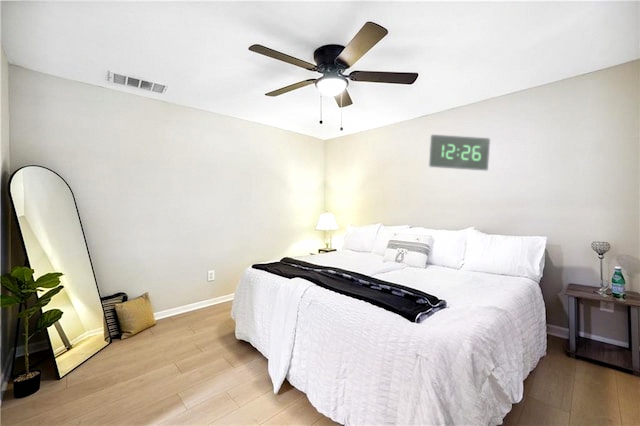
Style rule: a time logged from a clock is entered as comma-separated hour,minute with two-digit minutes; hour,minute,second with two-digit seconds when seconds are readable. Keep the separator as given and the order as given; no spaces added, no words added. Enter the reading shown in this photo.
12,26
